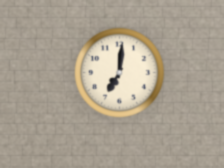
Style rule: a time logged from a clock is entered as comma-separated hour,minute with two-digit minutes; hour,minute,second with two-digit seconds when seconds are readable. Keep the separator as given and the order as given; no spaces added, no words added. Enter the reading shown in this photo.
7,01
